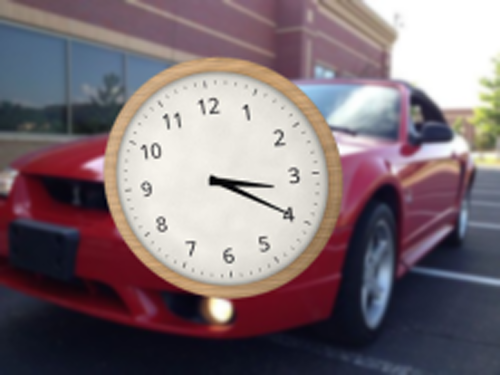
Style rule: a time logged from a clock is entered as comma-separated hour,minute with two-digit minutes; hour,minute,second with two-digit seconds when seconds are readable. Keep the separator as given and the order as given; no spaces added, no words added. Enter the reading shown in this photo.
3,20
